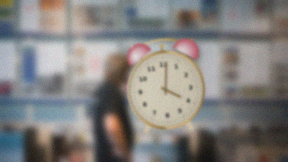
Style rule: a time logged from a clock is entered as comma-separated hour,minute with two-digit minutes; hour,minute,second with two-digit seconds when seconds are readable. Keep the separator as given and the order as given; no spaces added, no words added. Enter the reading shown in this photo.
4,01
